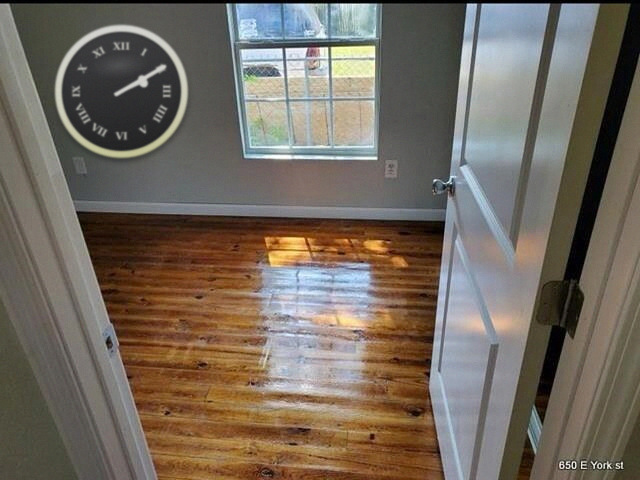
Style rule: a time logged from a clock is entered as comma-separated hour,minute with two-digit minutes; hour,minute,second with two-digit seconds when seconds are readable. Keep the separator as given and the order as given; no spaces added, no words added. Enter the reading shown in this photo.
2,10
